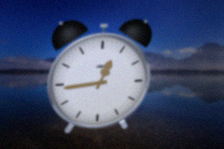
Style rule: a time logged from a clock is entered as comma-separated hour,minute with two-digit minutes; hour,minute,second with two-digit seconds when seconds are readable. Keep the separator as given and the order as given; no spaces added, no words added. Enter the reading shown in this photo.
12,44
